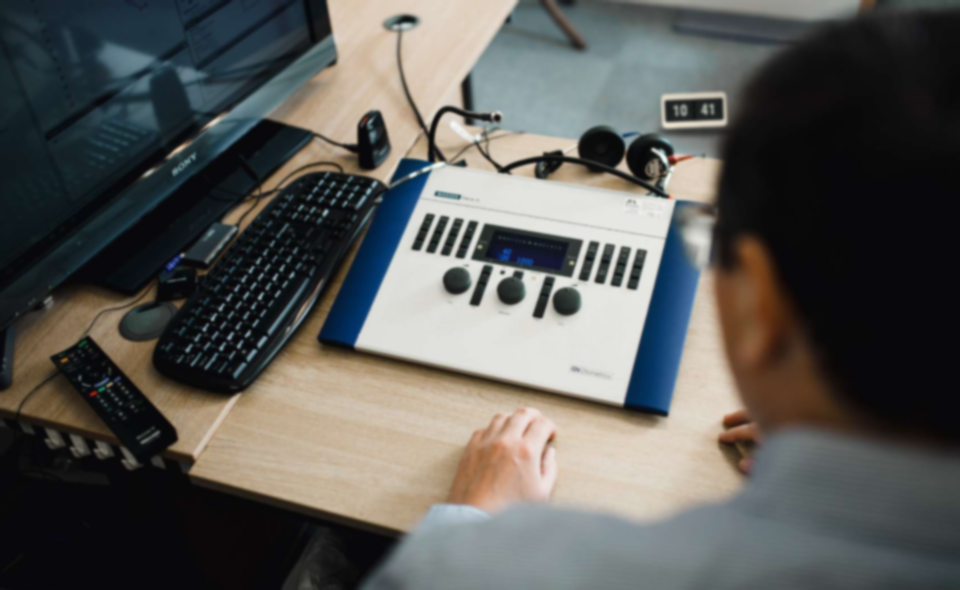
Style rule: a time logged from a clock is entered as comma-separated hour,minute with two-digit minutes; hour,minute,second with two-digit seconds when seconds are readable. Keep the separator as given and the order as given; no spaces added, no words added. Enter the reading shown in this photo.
10,41
